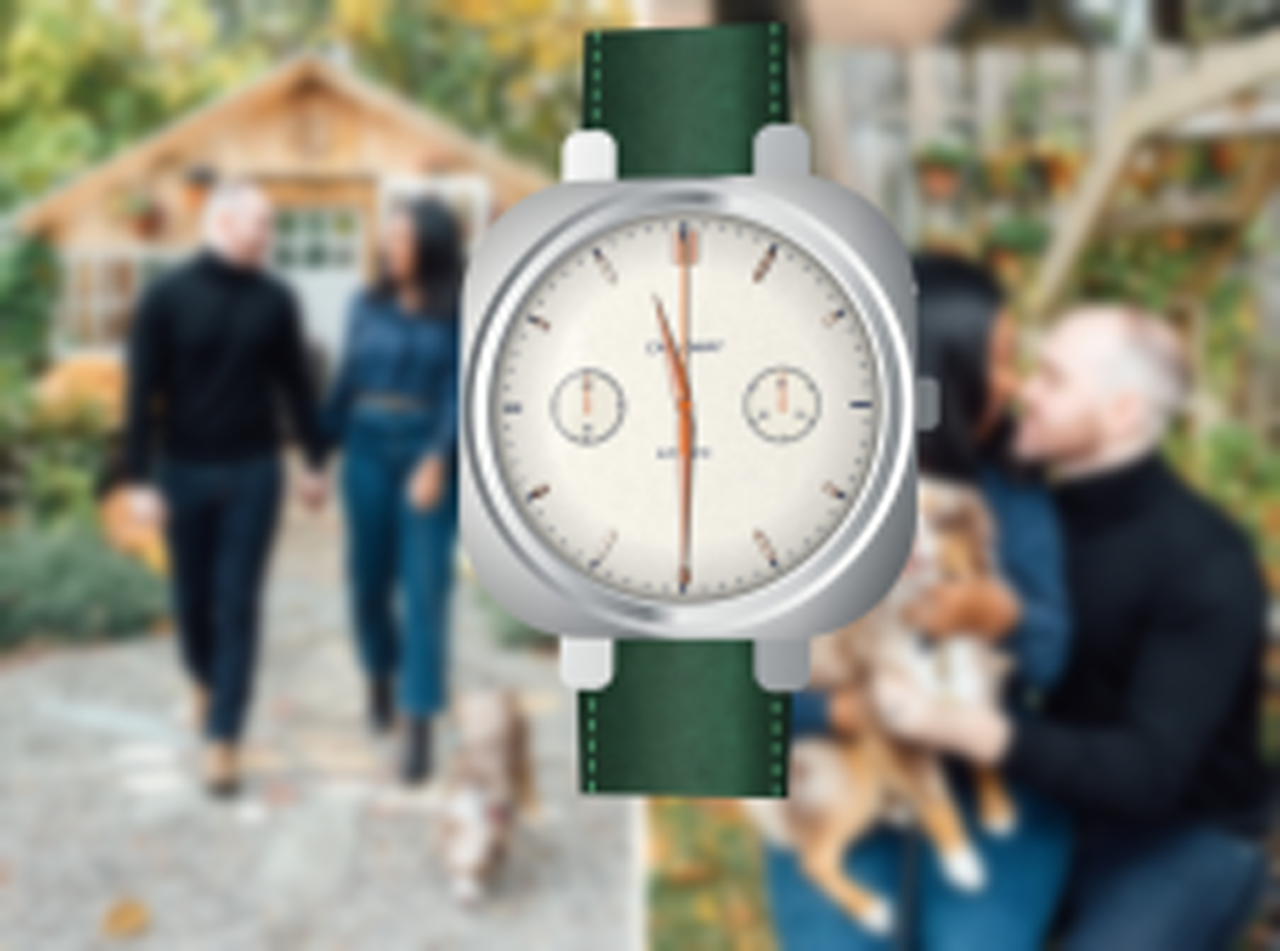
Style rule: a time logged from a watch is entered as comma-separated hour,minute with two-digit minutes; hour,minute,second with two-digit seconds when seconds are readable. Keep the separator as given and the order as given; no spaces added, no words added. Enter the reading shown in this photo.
11,30
